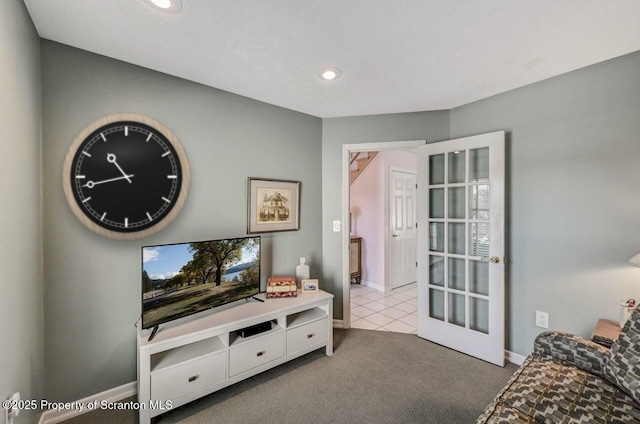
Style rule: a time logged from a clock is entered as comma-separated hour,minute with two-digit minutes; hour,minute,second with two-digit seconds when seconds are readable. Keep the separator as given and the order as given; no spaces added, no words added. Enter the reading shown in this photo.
10,43
